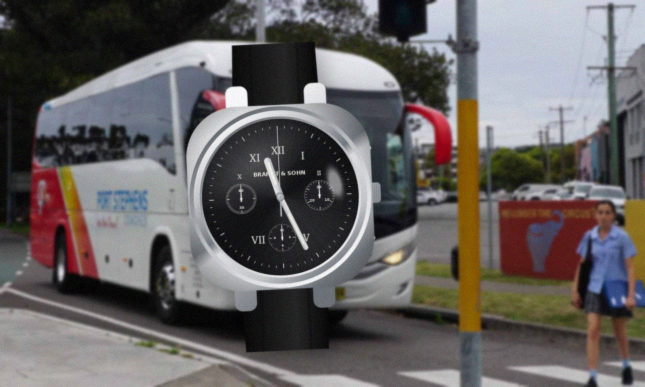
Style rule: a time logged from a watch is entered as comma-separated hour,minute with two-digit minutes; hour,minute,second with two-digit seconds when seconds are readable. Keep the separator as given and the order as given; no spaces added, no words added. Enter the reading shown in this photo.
11,26
